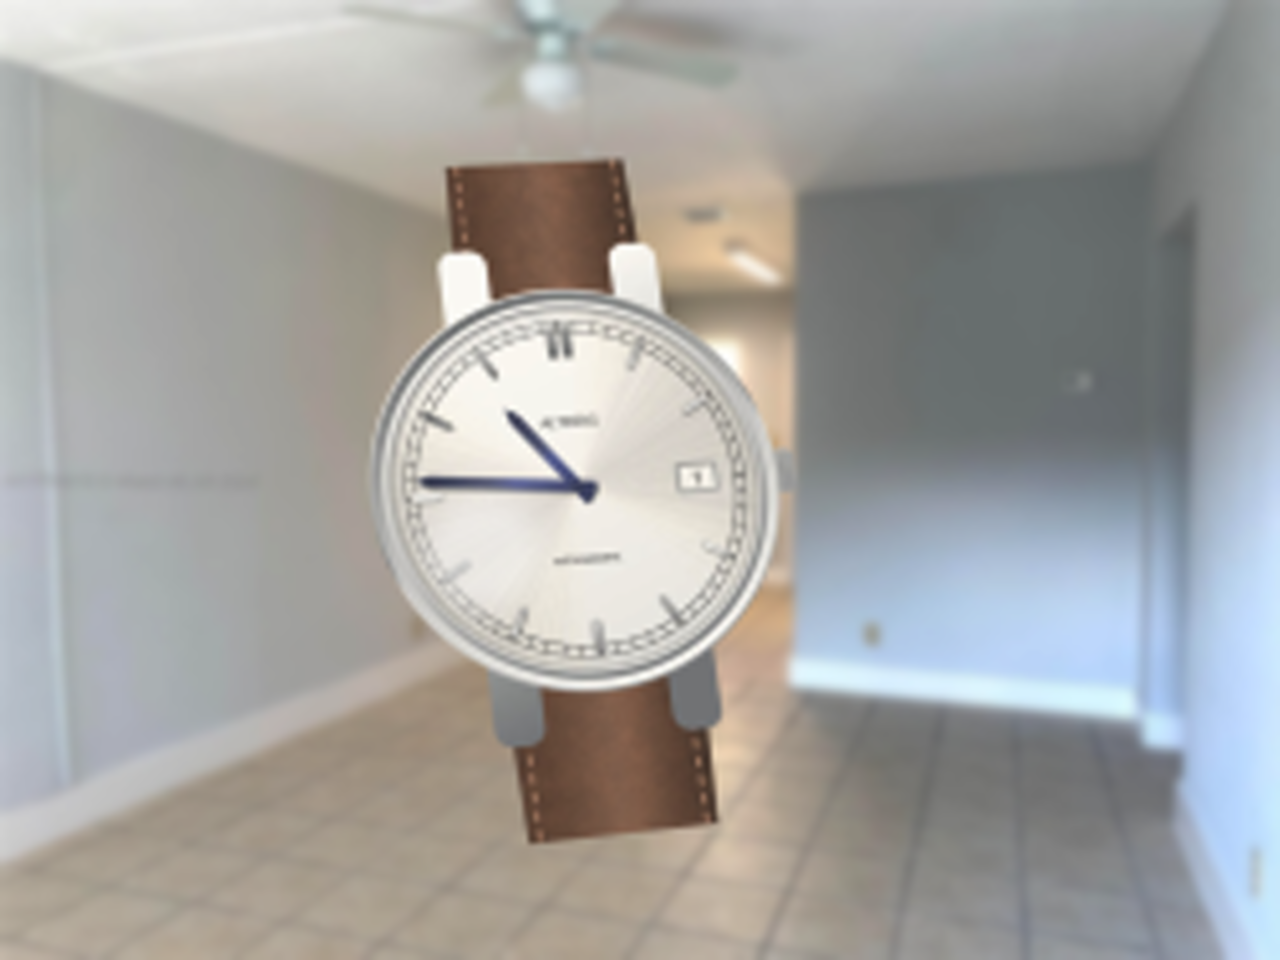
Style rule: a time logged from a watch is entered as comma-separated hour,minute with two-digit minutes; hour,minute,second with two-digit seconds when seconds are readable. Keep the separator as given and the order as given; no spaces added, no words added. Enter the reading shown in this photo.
10,46
